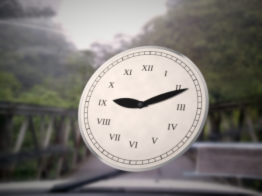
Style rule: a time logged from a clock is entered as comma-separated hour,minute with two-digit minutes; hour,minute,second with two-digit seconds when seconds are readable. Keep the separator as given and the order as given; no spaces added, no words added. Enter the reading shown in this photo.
9,11
